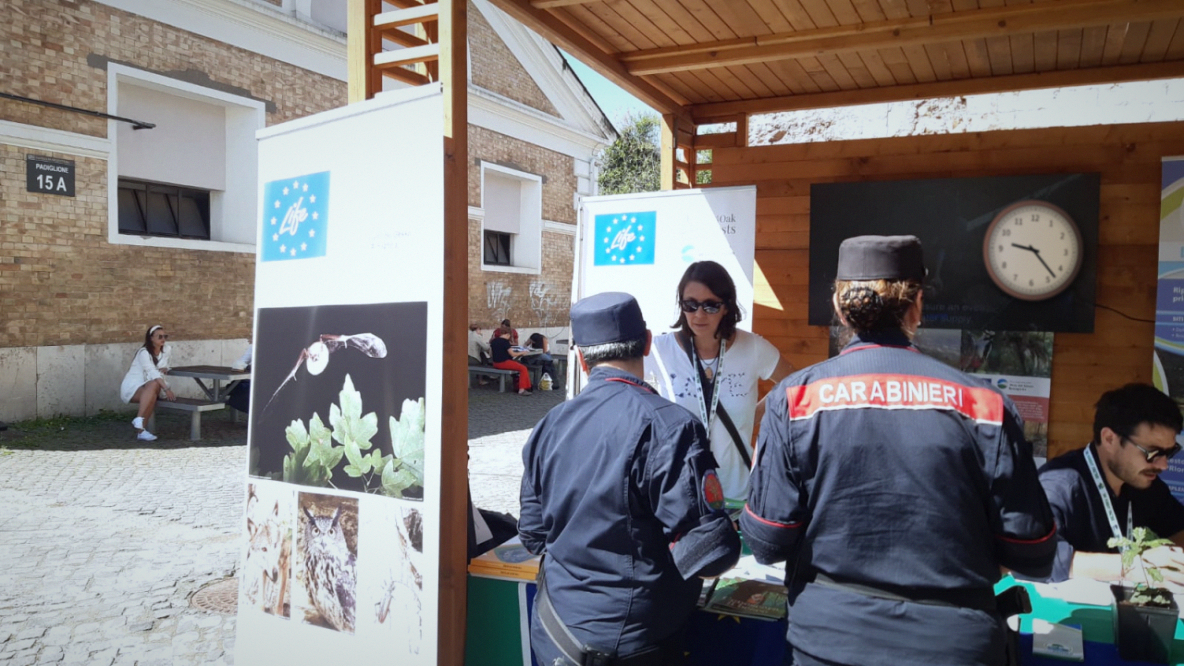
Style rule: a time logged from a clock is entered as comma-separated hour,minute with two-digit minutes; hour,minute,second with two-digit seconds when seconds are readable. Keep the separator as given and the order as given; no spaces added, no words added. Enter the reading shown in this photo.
9,23
